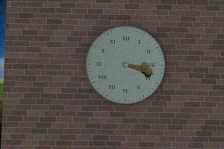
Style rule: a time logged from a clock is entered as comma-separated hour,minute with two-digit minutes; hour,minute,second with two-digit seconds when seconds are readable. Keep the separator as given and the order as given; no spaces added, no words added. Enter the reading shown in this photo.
3,18
